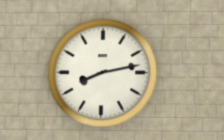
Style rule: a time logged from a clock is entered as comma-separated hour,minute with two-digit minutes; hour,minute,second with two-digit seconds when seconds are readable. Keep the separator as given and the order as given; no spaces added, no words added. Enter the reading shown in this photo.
8,13
